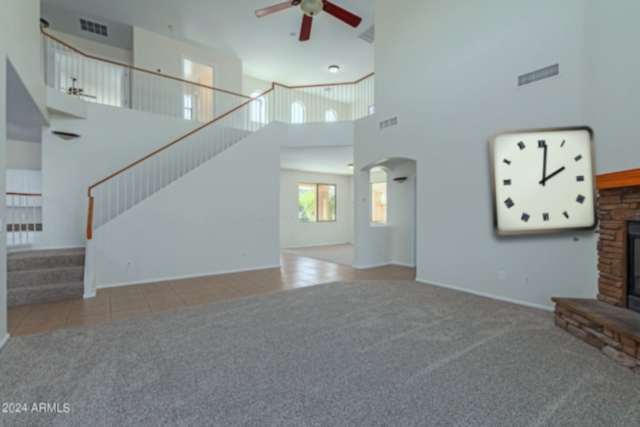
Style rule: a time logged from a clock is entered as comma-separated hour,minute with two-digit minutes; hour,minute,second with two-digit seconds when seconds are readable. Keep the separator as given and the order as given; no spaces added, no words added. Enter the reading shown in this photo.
2,01
